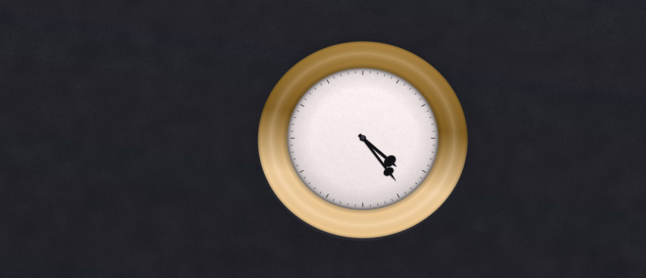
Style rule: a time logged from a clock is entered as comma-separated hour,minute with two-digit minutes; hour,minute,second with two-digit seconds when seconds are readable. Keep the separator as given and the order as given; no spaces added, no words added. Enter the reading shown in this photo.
4,24
